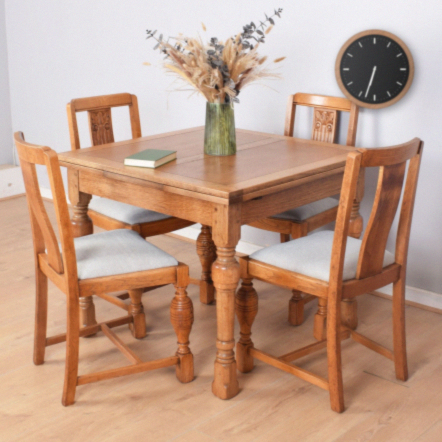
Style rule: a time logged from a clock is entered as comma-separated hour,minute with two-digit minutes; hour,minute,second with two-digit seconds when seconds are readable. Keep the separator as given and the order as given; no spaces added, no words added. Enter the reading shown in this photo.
6,33
